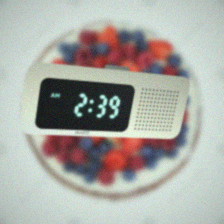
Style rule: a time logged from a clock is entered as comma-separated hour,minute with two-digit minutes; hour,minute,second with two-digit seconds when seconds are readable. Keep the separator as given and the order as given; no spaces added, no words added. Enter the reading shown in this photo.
2,39
